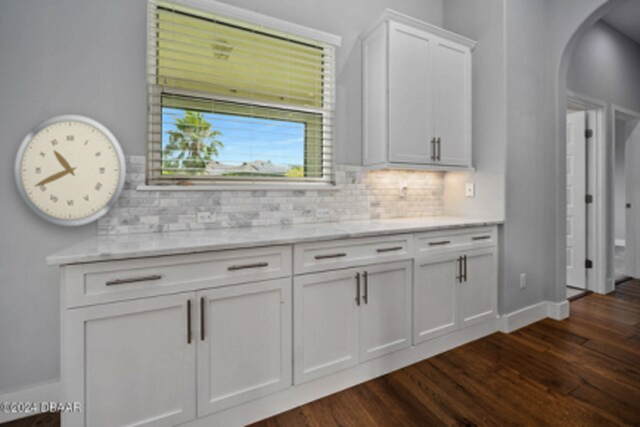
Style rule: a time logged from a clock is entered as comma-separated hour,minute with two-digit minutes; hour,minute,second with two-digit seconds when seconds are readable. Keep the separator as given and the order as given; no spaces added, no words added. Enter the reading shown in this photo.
10,41
